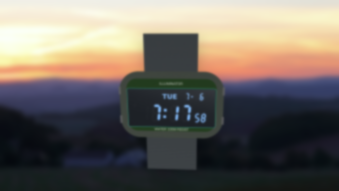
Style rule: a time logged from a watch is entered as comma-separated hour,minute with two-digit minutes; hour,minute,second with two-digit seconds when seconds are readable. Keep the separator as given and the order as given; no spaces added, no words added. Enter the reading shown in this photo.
7,17
